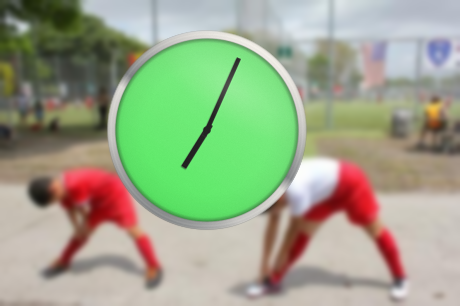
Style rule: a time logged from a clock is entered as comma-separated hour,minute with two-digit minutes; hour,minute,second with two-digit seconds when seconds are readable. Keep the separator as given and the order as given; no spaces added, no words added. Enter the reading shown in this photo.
7,04
